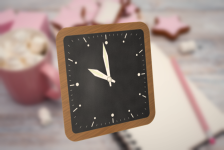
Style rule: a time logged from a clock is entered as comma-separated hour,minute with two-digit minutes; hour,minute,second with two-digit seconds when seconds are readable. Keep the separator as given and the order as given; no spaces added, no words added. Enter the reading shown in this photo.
9,59
